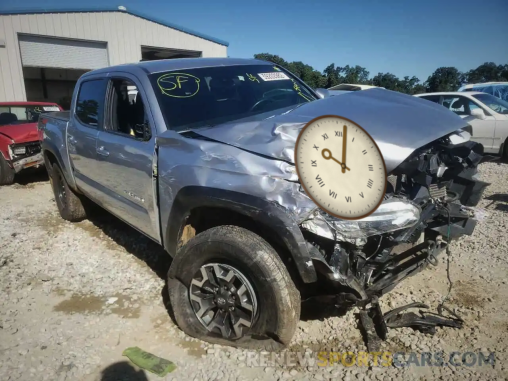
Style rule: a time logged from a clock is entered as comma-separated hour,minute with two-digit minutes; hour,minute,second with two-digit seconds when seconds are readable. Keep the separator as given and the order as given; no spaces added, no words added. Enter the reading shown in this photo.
10,02
